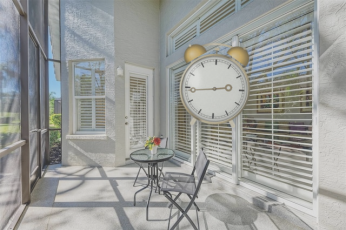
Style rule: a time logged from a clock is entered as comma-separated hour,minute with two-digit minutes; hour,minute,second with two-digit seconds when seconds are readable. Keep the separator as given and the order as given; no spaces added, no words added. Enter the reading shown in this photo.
2,44
